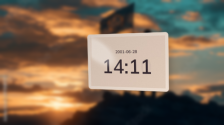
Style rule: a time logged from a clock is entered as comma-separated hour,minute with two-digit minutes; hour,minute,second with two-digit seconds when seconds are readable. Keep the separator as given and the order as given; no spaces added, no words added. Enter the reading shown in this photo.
14,11
